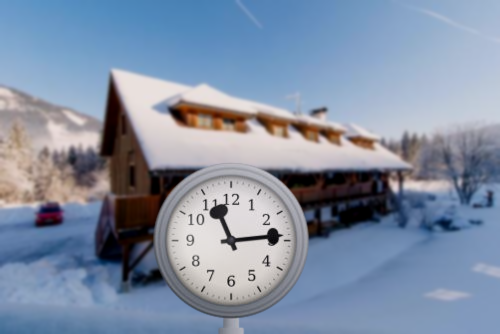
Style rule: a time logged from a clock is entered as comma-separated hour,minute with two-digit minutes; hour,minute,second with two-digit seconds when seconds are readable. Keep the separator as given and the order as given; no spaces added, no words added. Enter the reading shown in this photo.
11,14
